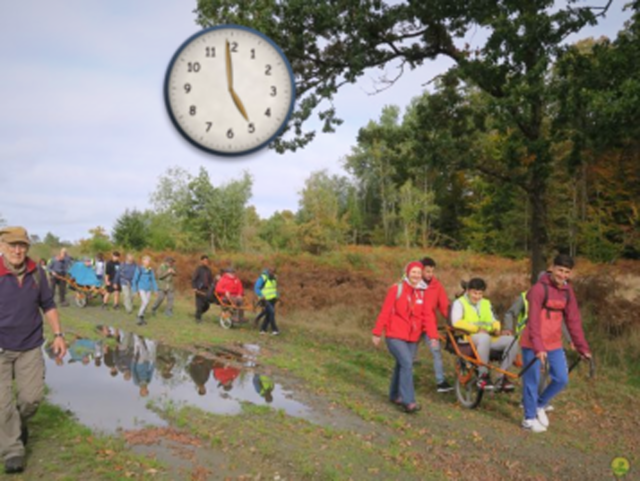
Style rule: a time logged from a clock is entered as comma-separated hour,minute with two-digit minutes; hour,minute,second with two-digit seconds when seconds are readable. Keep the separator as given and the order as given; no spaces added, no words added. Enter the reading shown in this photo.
4,59
